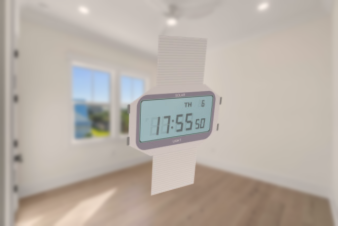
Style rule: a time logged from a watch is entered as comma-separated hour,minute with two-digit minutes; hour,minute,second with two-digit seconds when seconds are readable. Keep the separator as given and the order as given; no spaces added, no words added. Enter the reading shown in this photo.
17,55,50
